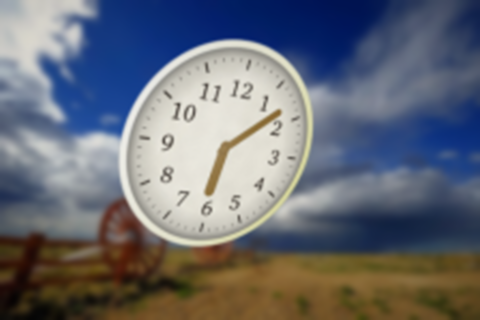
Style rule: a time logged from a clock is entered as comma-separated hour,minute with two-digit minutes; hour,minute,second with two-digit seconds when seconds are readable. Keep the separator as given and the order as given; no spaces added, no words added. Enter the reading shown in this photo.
6,08
